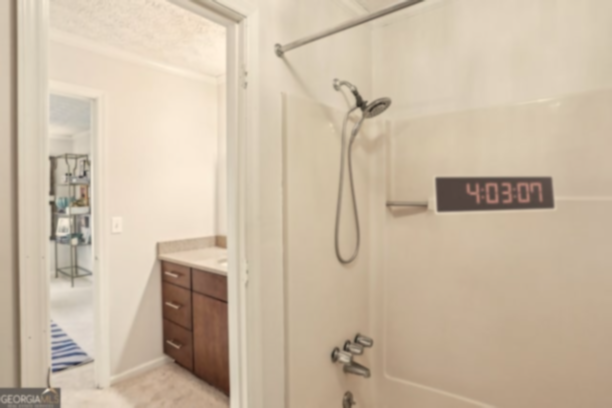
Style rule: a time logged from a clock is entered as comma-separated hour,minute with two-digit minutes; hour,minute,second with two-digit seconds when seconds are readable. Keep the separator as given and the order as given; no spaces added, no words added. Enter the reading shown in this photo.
4,03,07
